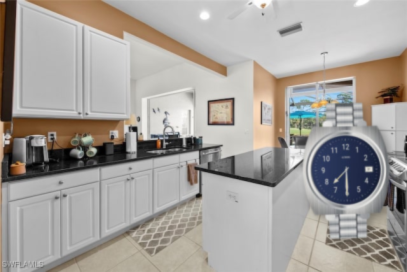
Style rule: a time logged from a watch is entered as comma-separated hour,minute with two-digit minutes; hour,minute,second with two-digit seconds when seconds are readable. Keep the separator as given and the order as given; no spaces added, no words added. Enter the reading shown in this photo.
7,30
